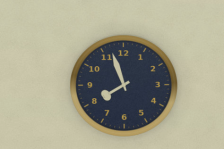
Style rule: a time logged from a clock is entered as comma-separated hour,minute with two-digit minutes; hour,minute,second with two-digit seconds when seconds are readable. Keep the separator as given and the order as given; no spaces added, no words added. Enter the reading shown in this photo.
7,57
